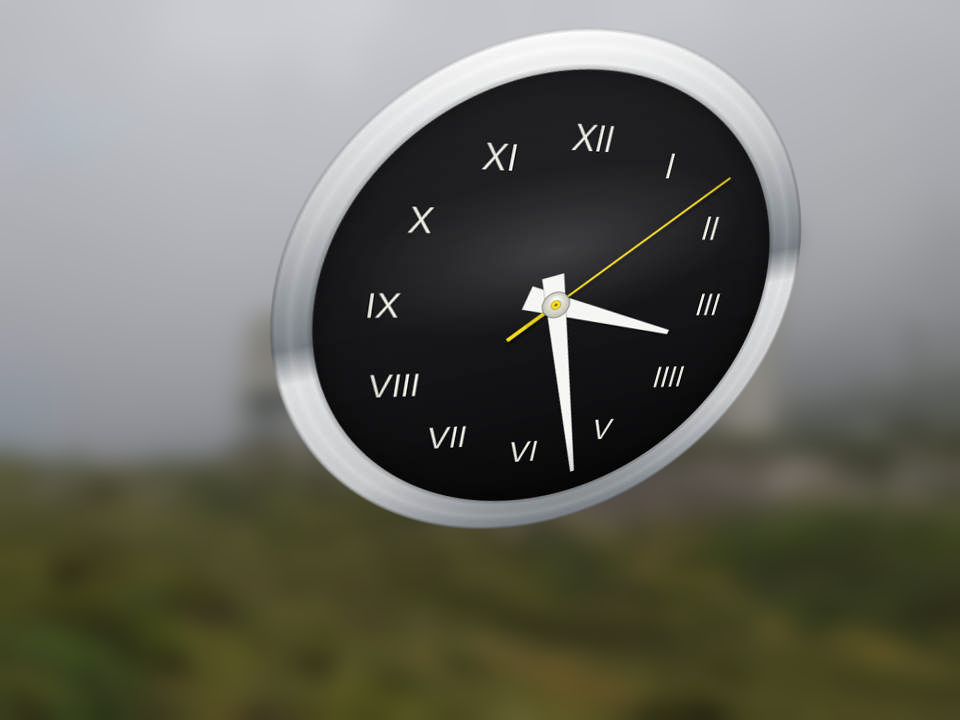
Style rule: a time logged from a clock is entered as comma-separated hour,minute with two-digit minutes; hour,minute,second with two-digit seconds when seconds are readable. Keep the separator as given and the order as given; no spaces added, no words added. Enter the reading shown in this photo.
3,27,08
